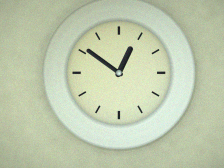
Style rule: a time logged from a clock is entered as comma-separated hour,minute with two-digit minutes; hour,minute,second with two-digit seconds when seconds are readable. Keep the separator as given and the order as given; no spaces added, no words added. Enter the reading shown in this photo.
12,51
